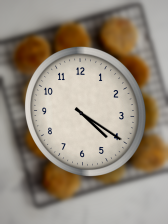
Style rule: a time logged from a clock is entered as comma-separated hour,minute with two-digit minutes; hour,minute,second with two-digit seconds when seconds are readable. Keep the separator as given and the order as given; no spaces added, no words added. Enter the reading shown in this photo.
4,20
